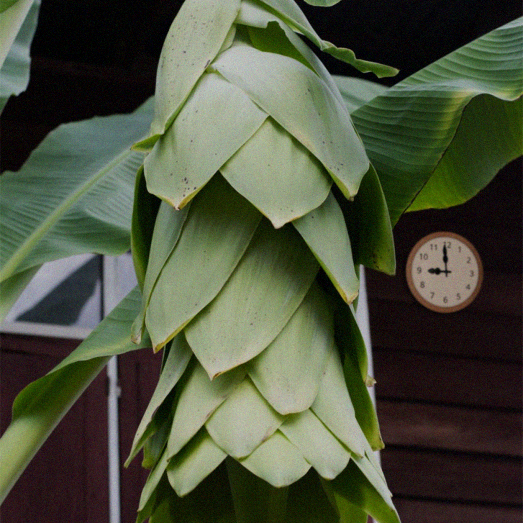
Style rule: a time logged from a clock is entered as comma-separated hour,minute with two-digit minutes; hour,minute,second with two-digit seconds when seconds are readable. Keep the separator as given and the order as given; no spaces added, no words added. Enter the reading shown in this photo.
8,59
